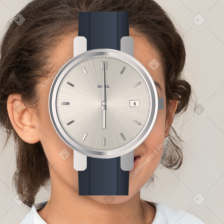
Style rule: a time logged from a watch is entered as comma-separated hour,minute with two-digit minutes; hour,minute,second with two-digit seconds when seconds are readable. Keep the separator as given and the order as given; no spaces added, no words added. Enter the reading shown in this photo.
6,00
